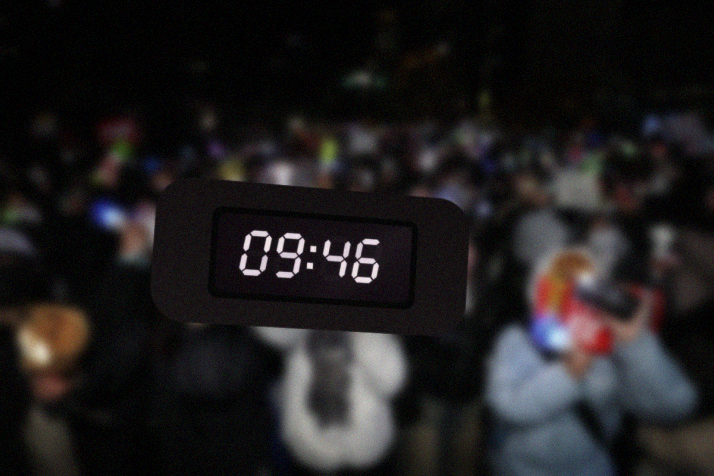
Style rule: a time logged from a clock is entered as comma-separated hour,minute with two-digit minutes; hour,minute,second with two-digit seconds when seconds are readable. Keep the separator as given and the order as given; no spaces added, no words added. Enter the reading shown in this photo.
9,46
